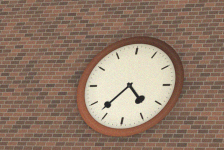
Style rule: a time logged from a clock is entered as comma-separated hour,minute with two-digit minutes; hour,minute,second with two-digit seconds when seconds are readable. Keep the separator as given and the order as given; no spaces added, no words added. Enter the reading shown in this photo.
4,37
